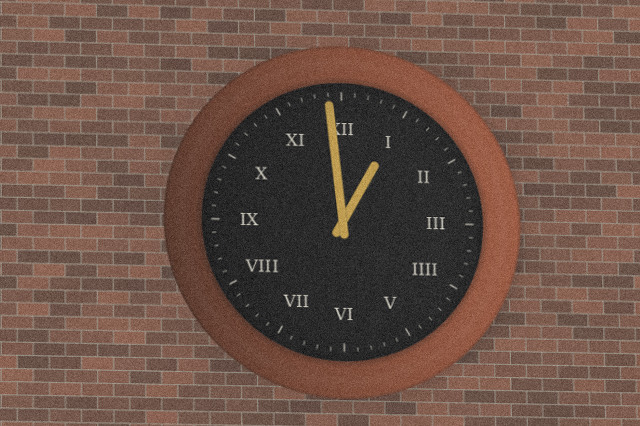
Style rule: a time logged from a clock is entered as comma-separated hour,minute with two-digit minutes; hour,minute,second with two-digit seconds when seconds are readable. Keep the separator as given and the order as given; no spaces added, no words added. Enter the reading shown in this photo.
12,59
